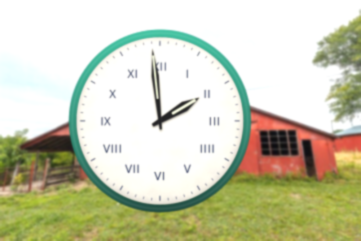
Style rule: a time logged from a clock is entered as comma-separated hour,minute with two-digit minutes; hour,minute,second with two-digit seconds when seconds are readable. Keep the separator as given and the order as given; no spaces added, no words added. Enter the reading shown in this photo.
1,59
